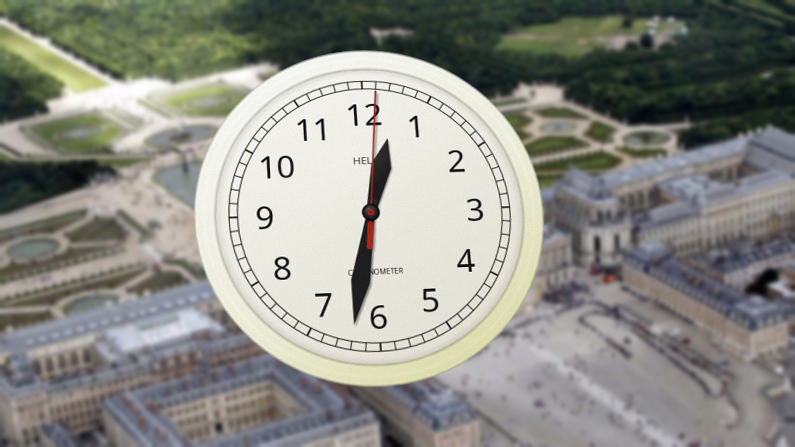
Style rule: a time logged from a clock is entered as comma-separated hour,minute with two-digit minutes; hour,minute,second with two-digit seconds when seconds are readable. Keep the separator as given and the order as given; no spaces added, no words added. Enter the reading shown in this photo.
12,32,01
